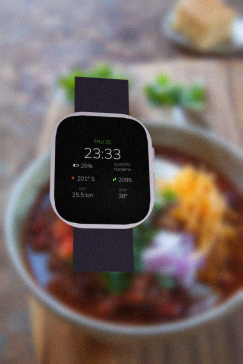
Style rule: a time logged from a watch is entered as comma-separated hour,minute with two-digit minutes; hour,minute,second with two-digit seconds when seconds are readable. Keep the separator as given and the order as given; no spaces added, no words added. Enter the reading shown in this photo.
23,33
